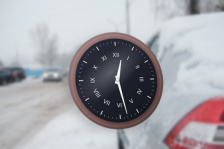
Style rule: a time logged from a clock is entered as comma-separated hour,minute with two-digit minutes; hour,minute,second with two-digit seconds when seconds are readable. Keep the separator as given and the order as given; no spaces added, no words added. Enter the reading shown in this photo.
12,28
